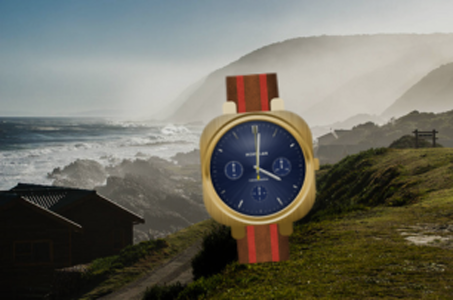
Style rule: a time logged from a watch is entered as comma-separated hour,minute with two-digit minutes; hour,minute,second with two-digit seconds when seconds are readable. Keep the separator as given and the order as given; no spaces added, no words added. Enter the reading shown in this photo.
4,01
